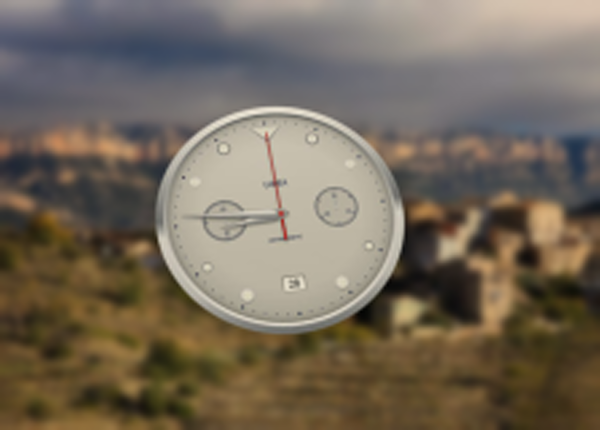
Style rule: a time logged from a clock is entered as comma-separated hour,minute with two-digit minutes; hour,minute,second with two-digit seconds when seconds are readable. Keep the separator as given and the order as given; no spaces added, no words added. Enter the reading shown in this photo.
8,46
